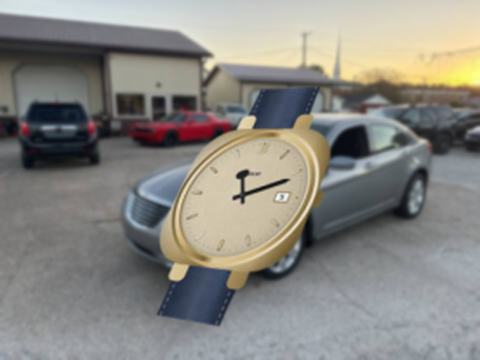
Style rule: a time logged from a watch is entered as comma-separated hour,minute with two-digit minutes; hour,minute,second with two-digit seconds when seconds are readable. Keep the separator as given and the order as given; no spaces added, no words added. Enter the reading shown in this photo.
11,11
